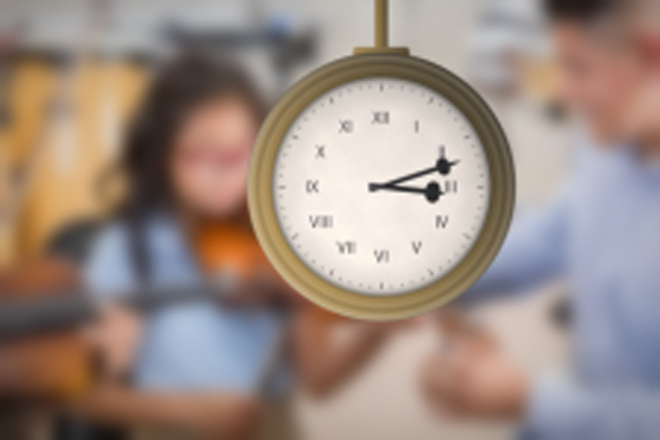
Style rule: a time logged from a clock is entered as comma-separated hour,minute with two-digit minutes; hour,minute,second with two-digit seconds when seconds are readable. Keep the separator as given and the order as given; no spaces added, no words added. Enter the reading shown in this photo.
3,12
